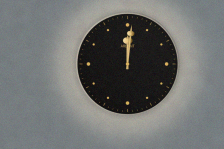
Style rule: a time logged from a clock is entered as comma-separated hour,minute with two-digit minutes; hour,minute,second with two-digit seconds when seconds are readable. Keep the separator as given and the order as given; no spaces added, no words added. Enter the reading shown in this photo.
12,01
